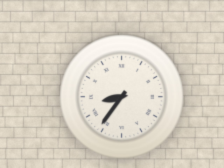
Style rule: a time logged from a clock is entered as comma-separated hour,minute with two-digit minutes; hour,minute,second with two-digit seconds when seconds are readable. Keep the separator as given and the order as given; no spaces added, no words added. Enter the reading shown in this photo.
8,36
